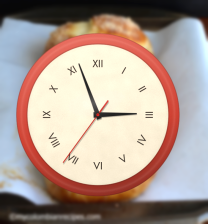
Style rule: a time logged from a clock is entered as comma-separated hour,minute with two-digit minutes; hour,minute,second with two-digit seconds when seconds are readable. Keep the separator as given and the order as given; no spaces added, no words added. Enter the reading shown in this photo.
2,56,36
